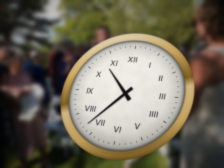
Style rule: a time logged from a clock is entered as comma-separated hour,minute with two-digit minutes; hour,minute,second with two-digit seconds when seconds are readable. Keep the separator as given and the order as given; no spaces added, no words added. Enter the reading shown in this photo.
10,37
